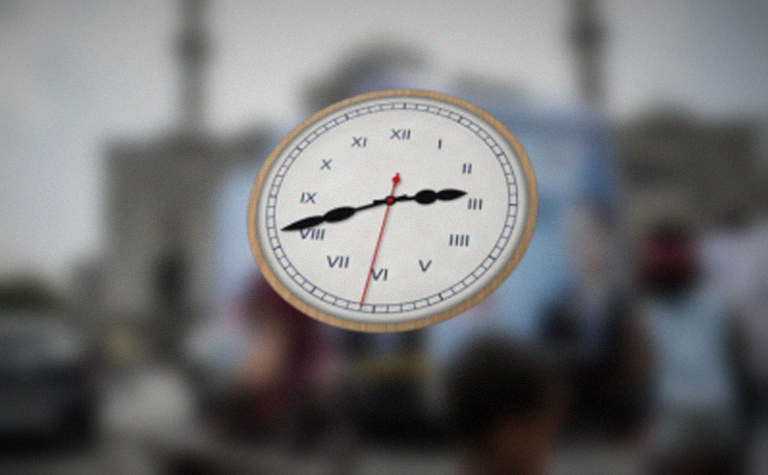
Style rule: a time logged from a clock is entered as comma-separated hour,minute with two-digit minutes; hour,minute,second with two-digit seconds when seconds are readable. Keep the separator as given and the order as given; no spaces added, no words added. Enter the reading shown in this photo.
2,41,31
